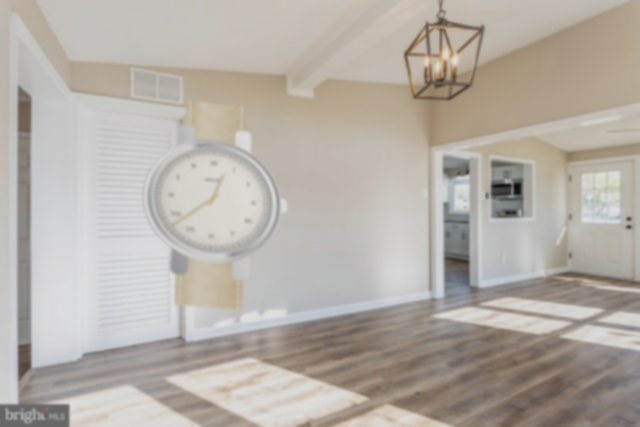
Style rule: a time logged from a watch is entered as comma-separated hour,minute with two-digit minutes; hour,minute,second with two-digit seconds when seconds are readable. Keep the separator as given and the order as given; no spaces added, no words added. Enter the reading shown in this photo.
12,38
